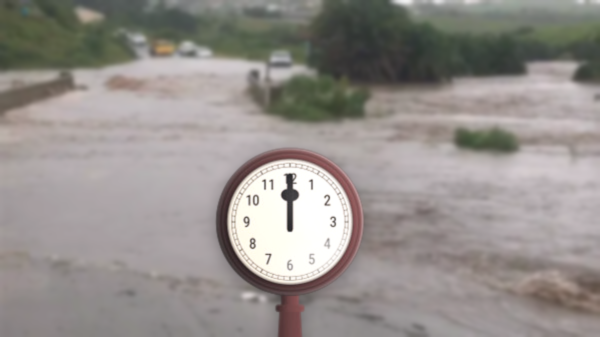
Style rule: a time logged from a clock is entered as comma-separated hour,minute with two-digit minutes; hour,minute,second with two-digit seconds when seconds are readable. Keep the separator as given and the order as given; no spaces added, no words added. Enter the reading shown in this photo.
12,00
